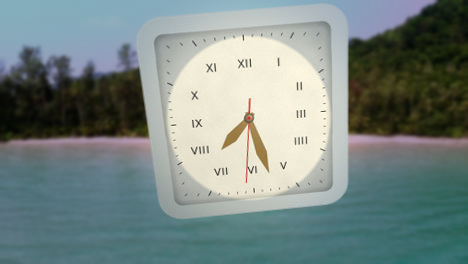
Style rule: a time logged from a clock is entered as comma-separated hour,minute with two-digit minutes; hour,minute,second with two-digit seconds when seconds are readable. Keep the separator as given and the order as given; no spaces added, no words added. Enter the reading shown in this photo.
7,27,31
